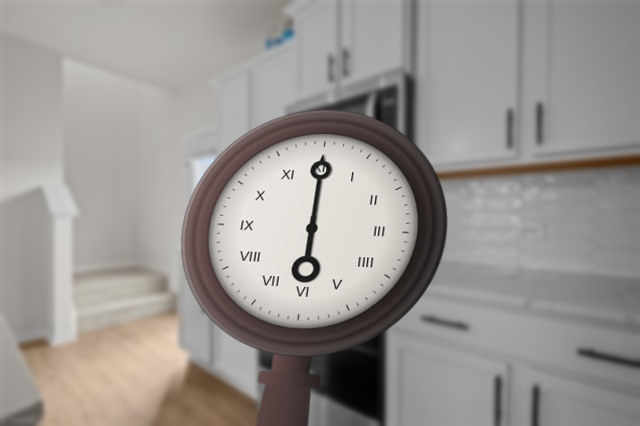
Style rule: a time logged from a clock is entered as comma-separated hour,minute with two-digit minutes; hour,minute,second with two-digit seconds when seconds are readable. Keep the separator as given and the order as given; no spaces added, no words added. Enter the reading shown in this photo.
6,00
